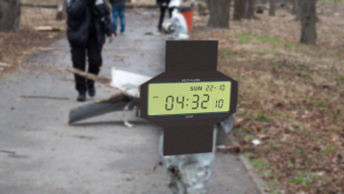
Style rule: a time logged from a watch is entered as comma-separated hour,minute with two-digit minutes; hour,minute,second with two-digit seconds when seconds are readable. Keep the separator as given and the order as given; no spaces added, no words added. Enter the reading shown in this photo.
4,32,10
